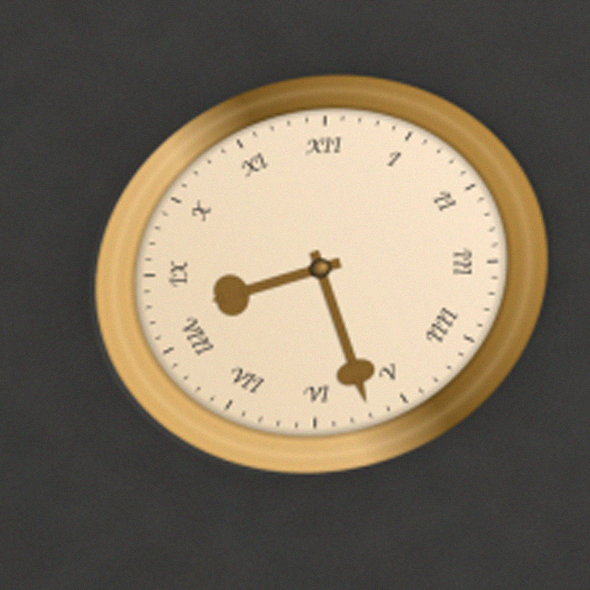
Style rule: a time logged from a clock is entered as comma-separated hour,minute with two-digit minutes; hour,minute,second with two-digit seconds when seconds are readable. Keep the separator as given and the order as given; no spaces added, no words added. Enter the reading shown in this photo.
8,27
